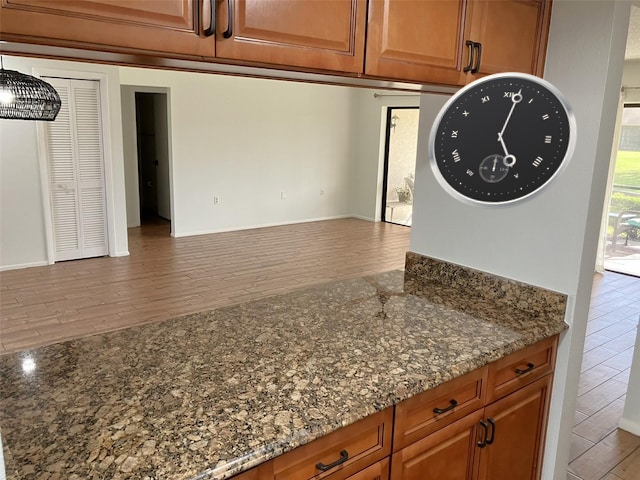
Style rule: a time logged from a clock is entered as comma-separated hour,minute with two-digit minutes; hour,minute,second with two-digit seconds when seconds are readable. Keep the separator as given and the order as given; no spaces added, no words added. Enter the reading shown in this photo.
5,02
